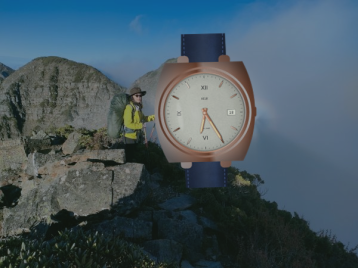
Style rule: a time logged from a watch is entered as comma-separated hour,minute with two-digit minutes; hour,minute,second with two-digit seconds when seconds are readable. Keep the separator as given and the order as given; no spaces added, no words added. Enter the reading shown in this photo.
6,25
